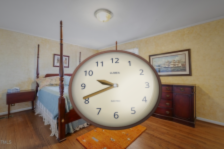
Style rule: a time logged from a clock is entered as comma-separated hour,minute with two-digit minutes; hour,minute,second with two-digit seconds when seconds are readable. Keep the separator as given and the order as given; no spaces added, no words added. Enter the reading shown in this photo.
9,41
